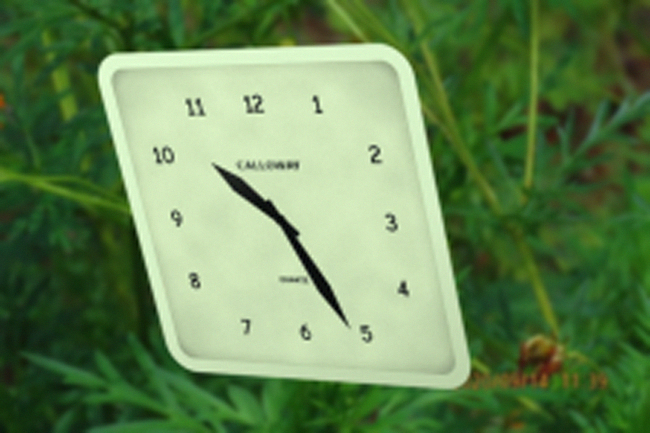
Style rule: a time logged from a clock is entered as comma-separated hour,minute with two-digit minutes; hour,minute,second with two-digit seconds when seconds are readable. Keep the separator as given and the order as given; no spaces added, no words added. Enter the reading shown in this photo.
10,26
